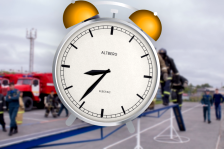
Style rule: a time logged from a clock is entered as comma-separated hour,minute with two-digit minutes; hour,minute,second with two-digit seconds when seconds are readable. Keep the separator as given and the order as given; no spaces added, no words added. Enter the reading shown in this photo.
8,36
